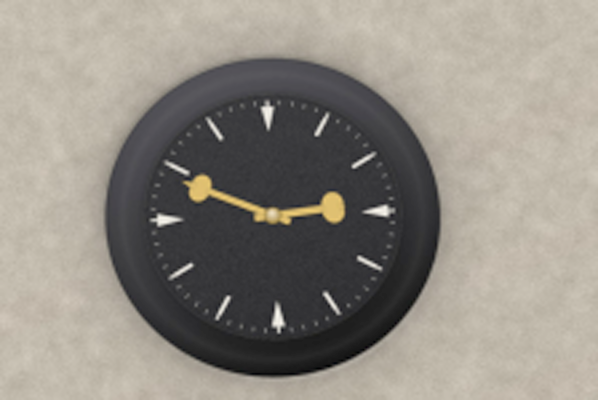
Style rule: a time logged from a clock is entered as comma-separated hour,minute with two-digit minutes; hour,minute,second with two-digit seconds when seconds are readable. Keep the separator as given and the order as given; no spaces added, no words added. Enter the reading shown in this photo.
2,49
